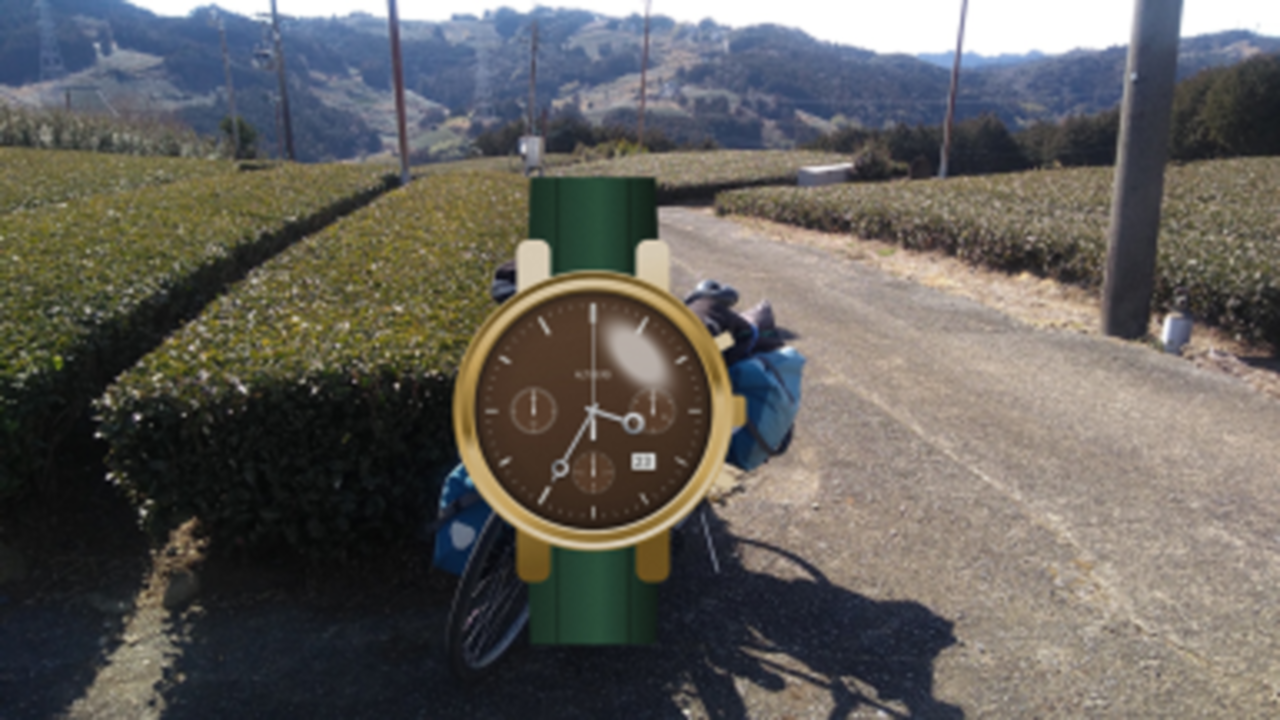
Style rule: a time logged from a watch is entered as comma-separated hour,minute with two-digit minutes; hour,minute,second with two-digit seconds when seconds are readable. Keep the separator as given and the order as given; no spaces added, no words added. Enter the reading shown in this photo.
3,35
